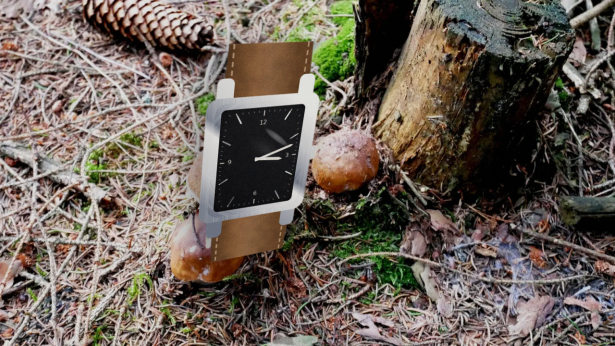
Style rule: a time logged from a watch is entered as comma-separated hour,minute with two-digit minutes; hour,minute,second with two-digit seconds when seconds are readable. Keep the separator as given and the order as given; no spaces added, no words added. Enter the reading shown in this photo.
3,12
